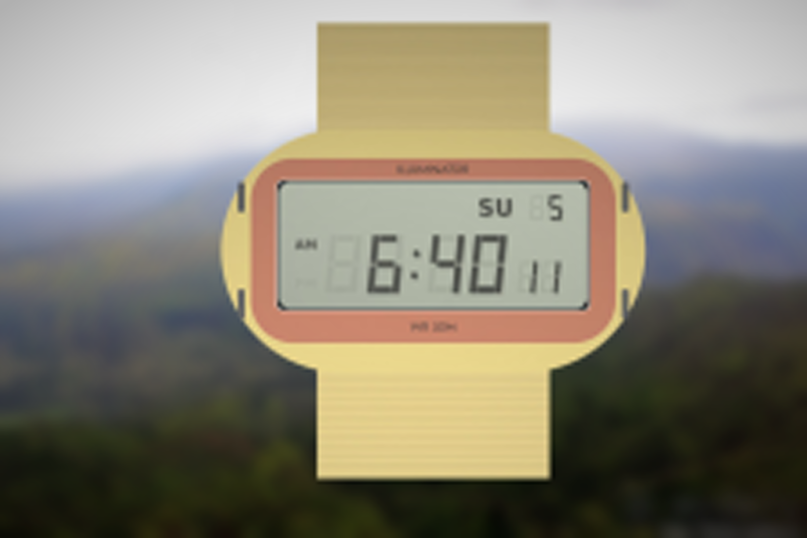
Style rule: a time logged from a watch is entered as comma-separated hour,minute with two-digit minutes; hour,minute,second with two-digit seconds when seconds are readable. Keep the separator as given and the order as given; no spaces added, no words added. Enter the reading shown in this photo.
6,40,11
